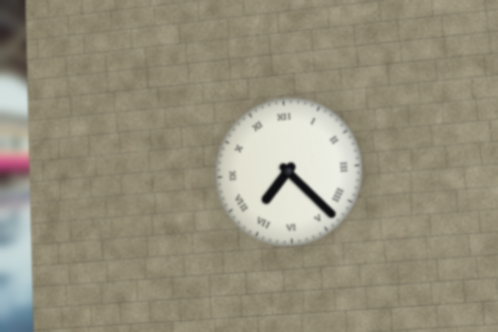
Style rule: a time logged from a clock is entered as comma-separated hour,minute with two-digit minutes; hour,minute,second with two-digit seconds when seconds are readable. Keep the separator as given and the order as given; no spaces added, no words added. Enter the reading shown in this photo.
7,23
